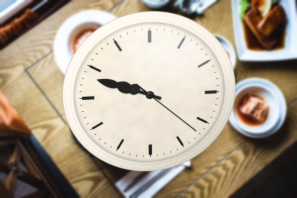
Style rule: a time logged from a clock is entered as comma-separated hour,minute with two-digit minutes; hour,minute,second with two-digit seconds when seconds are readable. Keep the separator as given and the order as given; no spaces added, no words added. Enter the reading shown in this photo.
9,48,22
